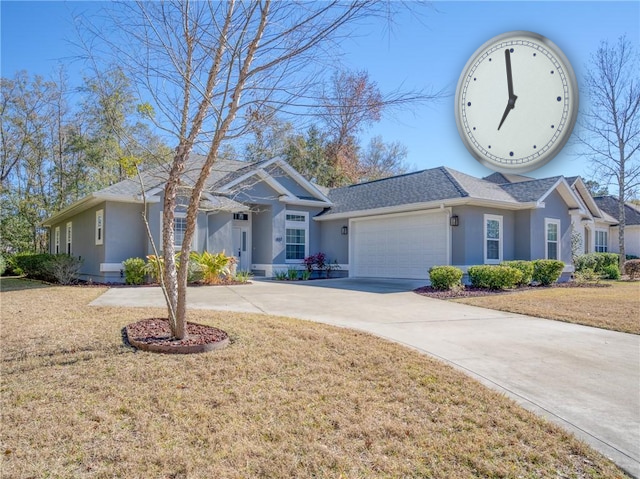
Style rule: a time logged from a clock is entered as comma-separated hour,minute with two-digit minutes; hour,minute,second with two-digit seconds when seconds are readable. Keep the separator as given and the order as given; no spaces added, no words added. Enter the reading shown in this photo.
6,59
